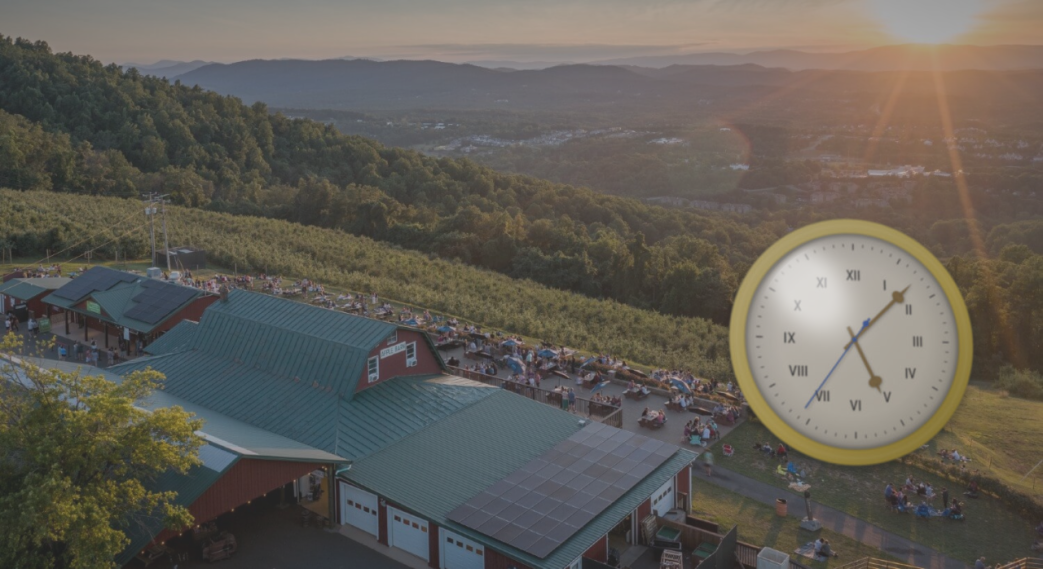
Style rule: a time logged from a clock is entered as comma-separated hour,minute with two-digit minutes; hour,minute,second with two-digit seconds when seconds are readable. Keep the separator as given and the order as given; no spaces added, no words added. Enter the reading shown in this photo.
5,07,36
